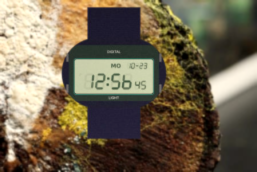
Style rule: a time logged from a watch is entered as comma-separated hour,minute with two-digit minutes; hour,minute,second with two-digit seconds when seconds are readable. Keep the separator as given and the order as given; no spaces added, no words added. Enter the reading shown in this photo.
12,56,45
